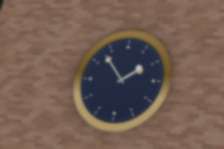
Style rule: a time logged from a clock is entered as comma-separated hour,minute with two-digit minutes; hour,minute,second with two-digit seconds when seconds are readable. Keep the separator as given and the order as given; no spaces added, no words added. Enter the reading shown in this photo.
1,53
